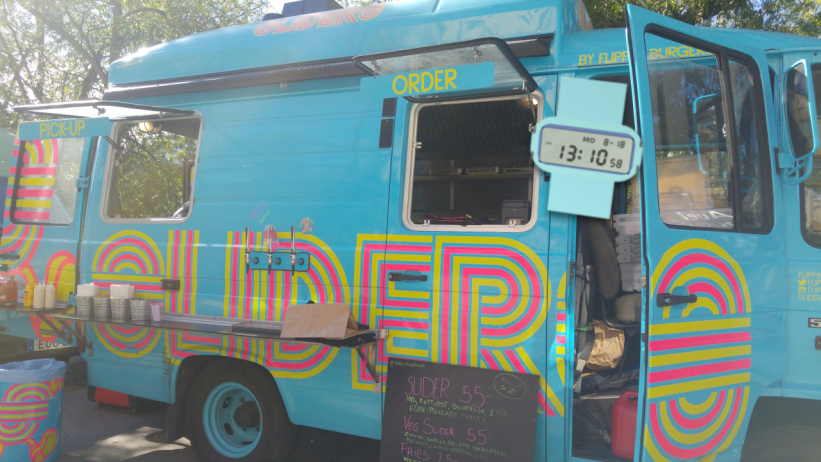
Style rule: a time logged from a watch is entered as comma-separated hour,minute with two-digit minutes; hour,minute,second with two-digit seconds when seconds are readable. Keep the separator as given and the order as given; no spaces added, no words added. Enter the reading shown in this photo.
13,10
